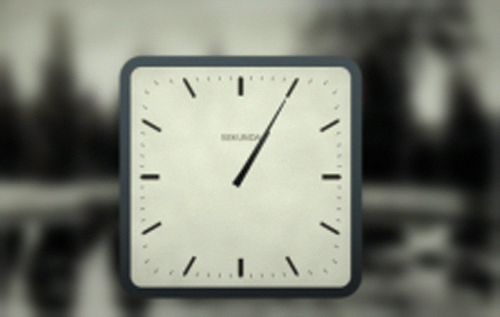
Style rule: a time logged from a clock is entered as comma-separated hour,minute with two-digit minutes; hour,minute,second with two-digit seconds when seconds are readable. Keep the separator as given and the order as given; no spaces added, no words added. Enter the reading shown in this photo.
1,05
